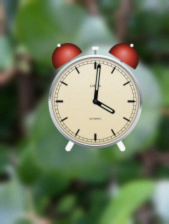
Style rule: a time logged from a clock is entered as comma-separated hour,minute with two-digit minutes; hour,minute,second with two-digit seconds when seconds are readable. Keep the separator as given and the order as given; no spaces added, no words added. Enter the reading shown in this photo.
4,01
